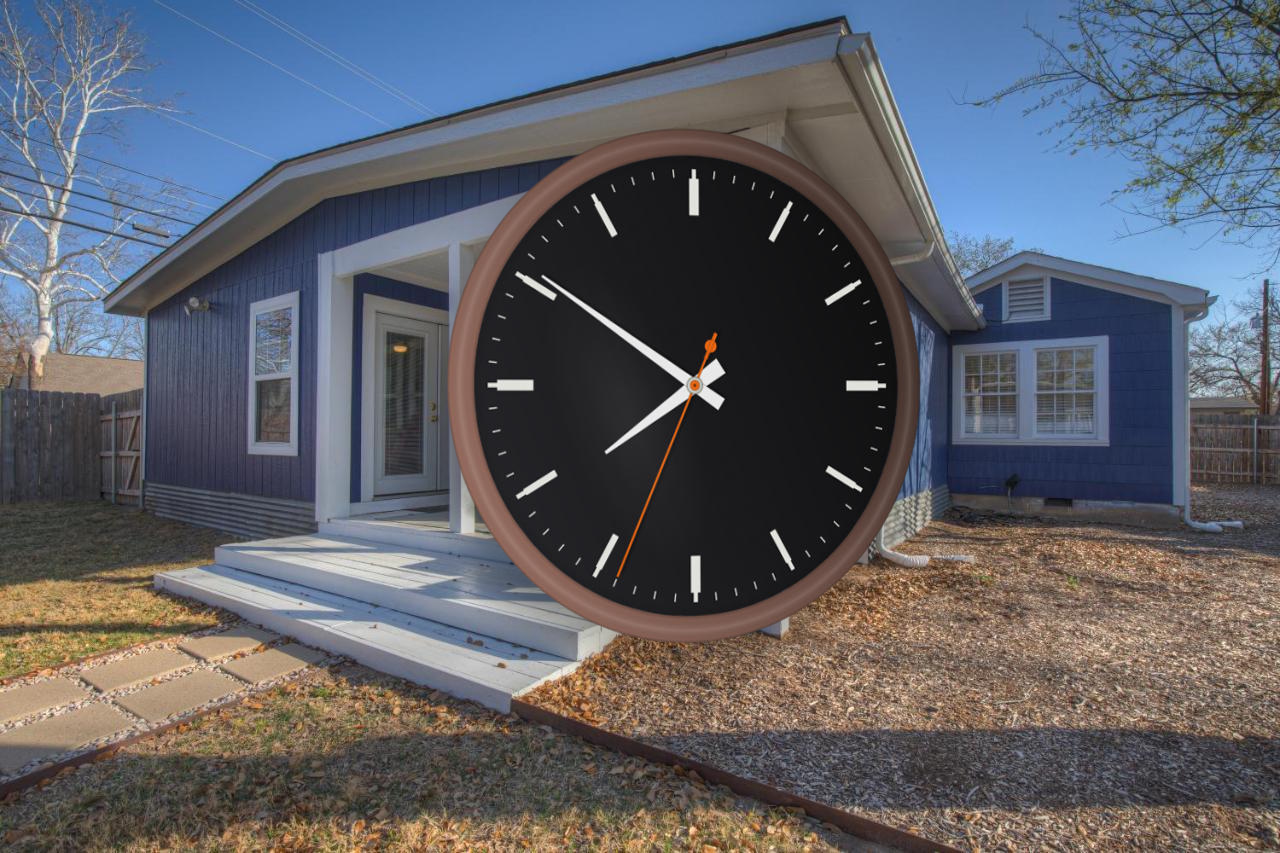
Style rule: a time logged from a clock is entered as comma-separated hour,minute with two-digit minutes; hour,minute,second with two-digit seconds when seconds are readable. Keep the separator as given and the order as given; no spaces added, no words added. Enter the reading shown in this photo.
7,50,34
